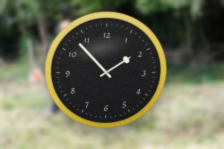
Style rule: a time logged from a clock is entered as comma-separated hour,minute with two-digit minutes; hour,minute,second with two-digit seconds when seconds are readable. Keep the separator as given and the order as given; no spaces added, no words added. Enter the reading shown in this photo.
1,53
